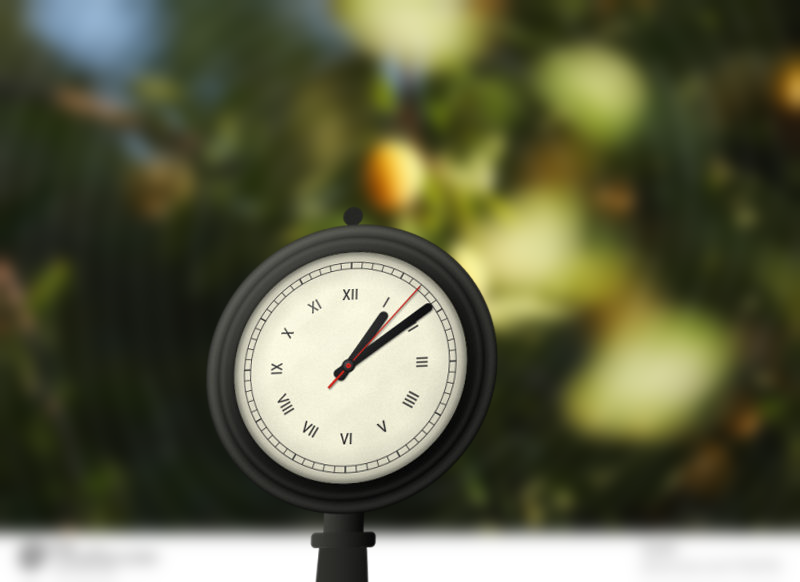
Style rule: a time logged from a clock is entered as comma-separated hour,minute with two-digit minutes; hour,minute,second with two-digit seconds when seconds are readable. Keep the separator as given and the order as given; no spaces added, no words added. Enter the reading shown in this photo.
1,09,07
